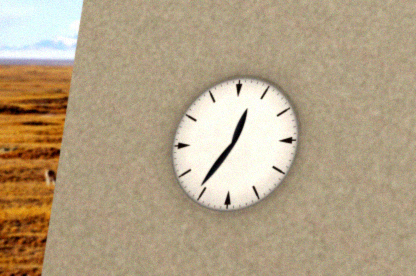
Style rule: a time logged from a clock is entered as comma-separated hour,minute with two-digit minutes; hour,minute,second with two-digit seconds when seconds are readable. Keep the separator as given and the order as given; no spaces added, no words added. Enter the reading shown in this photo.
12,36
